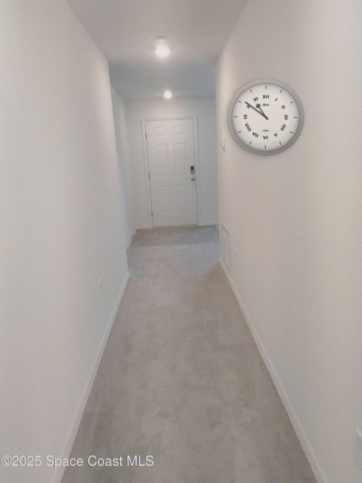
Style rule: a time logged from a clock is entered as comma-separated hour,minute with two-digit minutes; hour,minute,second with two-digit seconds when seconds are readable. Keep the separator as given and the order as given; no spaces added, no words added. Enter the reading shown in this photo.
10,51
